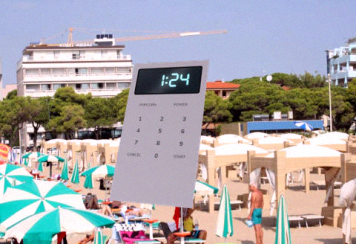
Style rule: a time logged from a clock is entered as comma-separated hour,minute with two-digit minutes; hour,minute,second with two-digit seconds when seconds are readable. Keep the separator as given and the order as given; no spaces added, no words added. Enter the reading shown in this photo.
1,24
